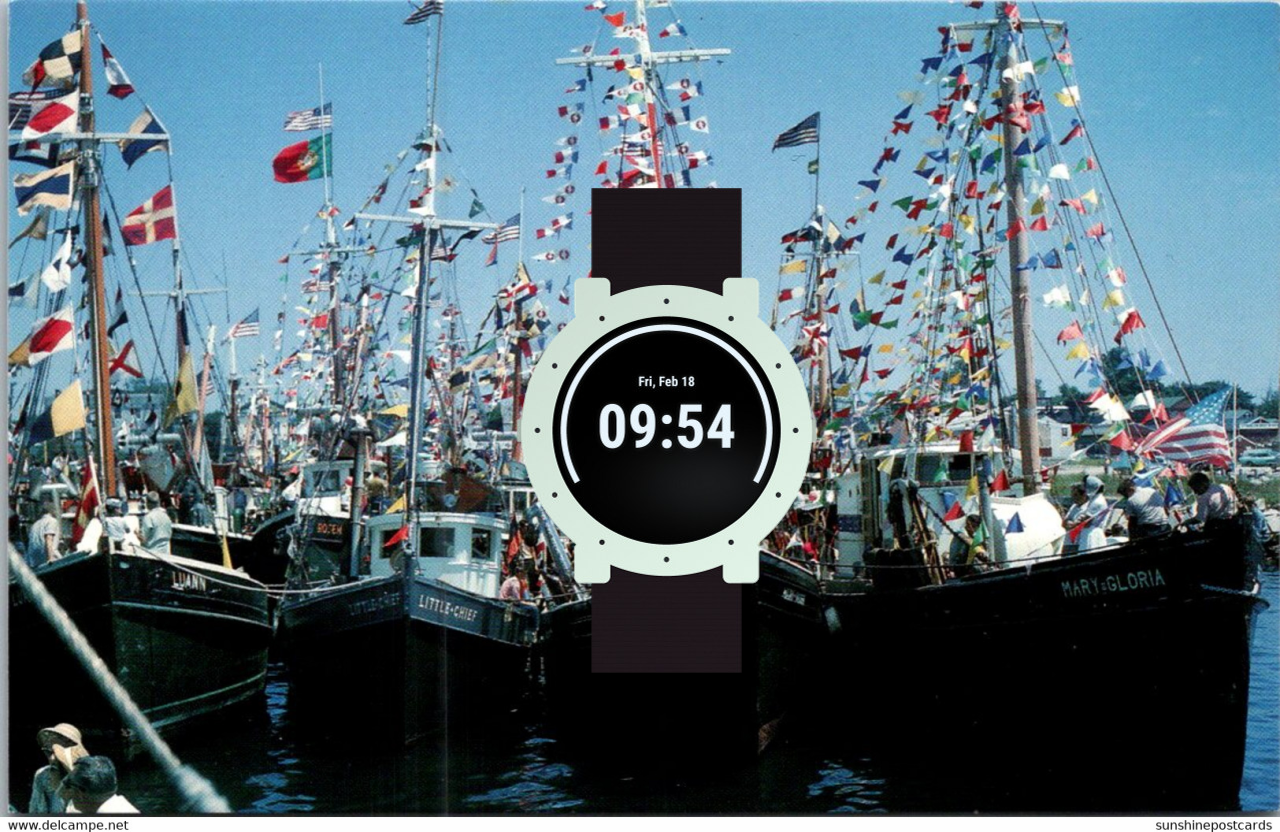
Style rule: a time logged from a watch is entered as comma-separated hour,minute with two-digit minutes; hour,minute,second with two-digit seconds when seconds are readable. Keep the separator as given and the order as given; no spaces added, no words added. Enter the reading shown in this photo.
9,54
